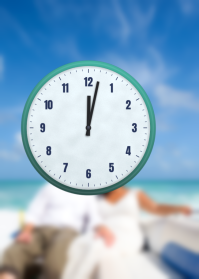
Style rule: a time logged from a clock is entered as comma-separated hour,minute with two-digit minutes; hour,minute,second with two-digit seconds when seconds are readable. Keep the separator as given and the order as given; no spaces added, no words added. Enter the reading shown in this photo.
12,02
